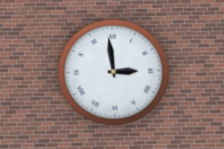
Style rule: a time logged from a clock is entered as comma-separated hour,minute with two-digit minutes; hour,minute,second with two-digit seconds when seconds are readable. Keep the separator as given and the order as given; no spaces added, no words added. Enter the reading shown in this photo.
2,59
